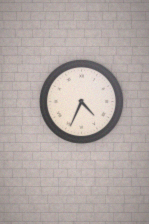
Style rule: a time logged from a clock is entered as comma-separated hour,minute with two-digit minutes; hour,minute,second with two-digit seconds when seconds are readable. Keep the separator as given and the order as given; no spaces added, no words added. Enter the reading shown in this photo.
4,34
